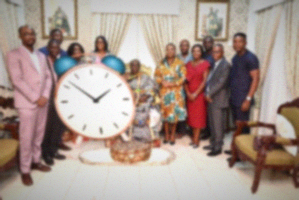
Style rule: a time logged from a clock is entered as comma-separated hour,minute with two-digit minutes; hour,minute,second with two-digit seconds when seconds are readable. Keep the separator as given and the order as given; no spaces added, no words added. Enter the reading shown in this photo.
1,52
